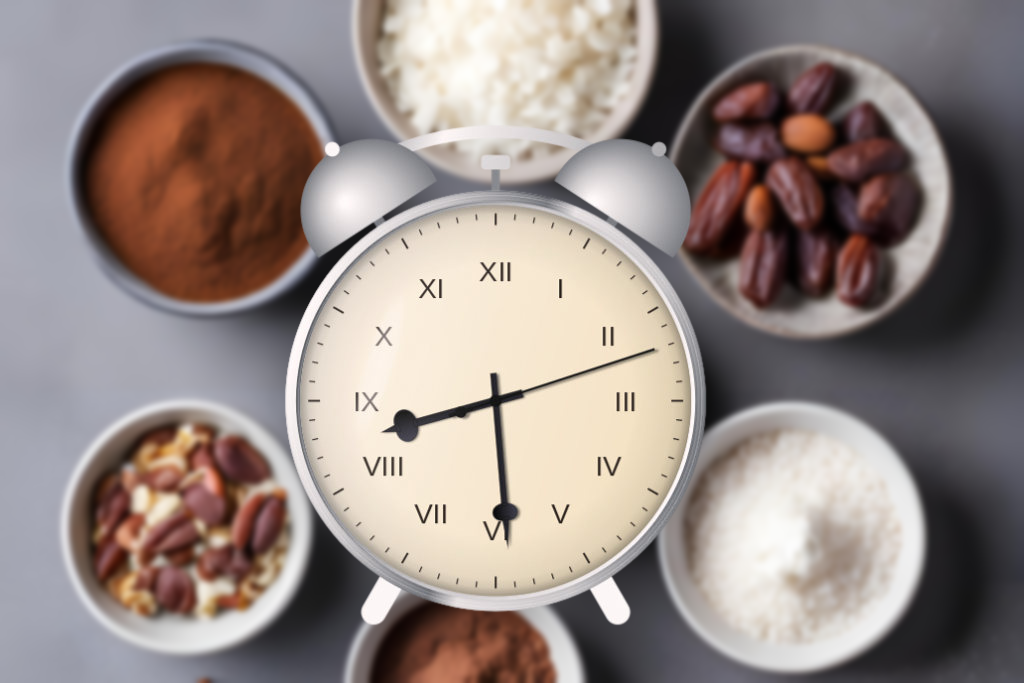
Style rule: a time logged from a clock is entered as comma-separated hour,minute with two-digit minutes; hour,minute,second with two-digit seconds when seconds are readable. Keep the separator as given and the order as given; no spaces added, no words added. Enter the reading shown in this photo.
8,29,12
